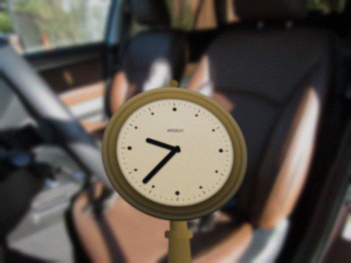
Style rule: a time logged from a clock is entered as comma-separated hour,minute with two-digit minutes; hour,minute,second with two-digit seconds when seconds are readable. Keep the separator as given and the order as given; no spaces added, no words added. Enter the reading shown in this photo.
9,37
